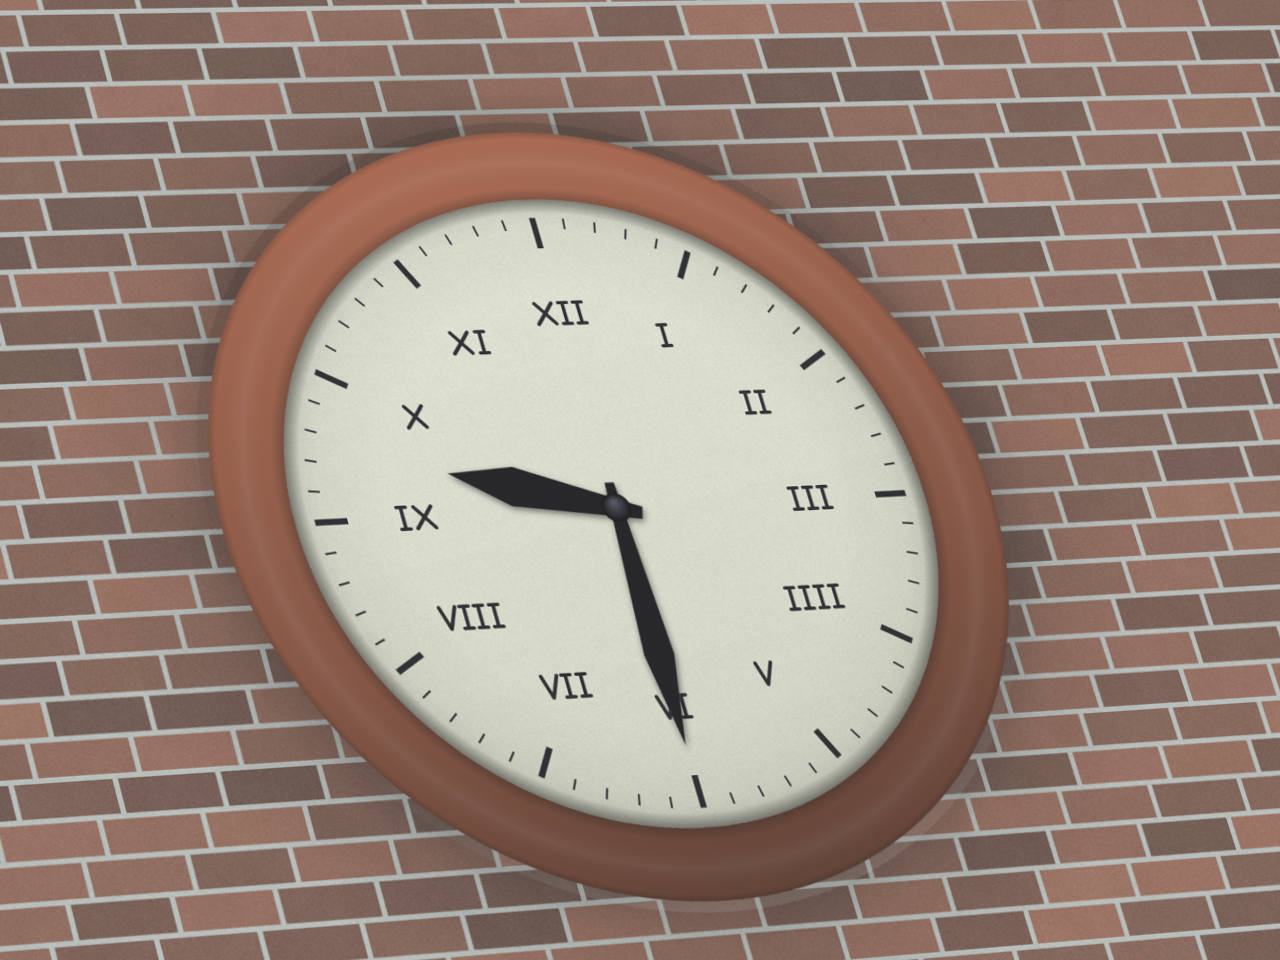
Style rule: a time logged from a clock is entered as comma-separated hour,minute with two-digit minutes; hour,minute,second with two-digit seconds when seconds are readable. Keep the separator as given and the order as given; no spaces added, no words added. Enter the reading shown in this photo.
9,30
